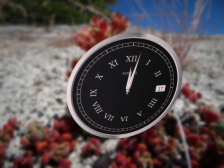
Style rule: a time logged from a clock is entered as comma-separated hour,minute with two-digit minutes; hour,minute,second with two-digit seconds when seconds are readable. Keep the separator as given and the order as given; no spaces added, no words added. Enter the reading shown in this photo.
12,02
